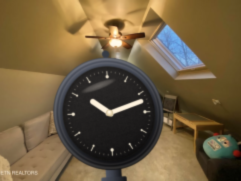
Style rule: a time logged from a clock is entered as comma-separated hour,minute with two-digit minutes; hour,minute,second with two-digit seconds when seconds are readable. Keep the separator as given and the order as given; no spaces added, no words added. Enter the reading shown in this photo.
10,12
